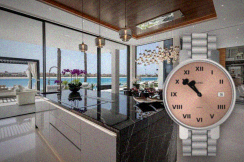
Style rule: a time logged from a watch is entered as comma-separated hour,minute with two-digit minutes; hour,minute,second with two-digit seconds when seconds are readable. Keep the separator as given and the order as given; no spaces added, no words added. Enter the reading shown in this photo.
10,52
